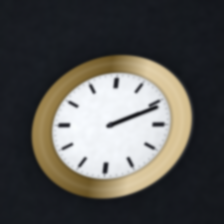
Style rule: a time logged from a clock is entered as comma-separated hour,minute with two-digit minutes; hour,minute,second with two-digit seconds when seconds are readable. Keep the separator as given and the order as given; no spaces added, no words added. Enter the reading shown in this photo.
2,11
